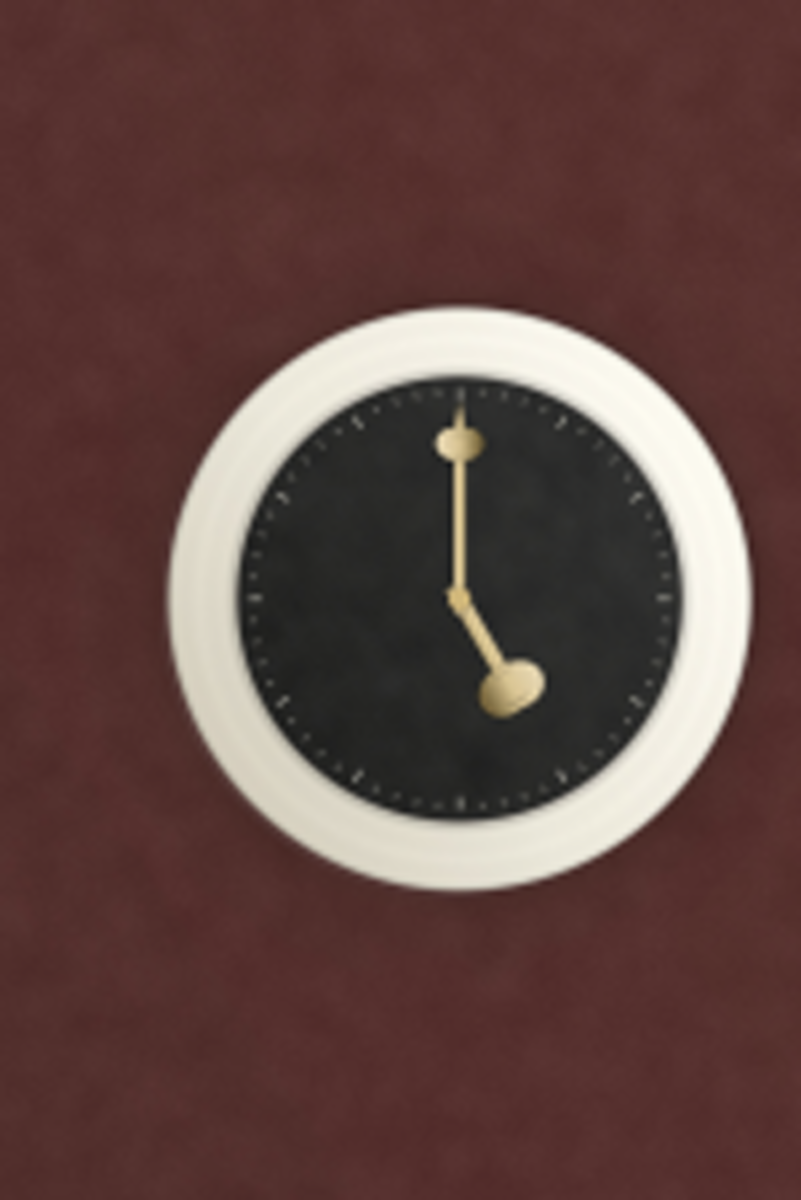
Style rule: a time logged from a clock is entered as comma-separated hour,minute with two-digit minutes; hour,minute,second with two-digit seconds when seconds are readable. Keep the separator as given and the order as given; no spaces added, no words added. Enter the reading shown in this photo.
5,00
